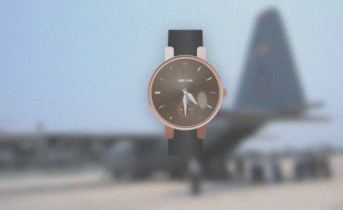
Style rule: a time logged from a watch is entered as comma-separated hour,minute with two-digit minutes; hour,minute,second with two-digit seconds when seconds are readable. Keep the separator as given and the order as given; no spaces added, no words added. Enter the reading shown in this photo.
4,30
